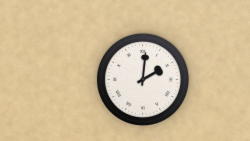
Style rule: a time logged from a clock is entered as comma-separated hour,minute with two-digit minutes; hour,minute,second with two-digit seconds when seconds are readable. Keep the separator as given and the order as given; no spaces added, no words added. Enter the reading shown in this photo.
2,01
